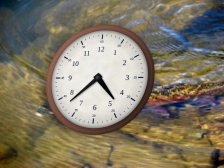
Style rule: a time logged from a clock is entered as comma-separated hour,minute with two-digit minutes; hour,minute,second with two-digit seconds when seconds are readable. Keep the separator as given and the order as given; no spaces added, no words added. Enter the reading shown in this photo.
4,38
